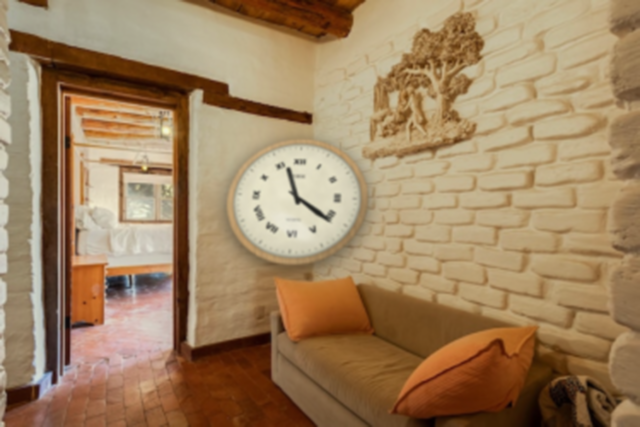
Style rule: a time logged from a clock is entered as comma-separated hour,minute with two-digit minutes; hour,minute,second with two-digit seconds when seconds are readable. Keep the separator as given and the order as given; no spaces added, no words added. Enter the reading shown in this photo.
11,21
